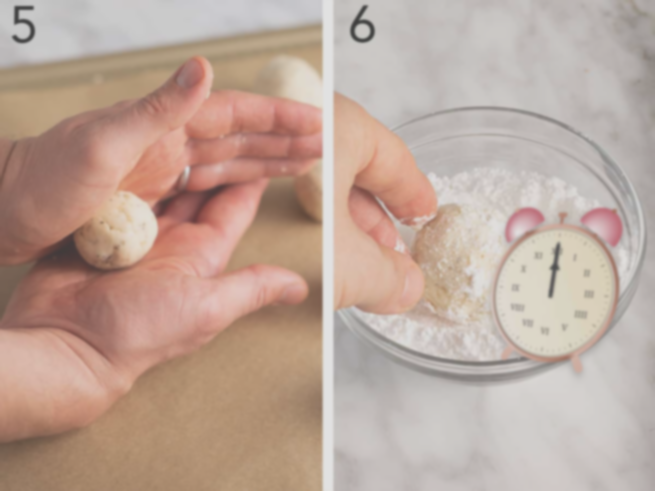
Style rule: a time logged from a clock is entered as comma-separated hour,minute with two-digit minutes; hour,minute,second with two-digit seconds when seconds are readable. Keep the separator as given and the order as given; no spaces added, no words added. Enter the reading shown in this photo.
12,00
